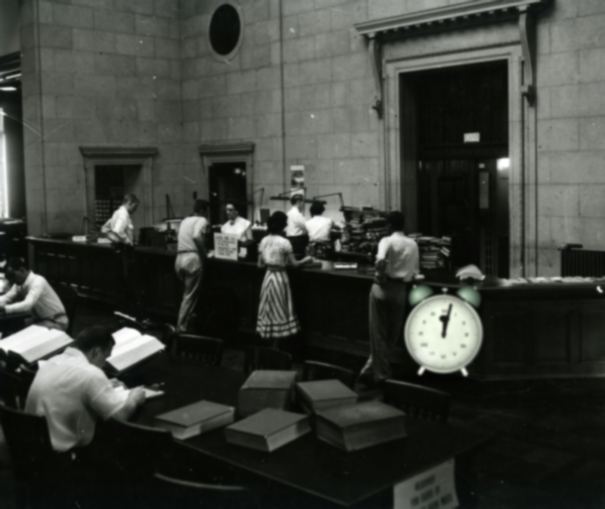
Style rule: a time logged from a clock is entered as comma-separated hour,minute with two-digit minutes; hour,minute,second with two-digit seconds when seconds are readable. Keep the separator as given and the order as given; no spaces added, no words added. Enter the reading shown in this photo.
12,02
